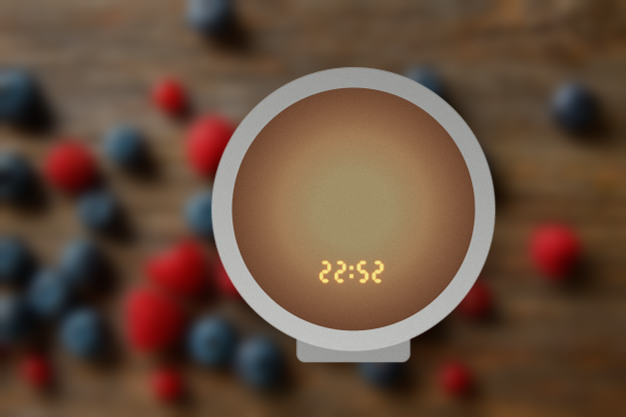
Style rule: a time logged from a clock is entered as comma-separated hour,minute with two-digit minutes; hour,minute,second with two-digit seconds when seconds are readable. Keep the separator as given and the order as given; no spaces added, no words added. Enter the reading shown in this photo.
22,52
